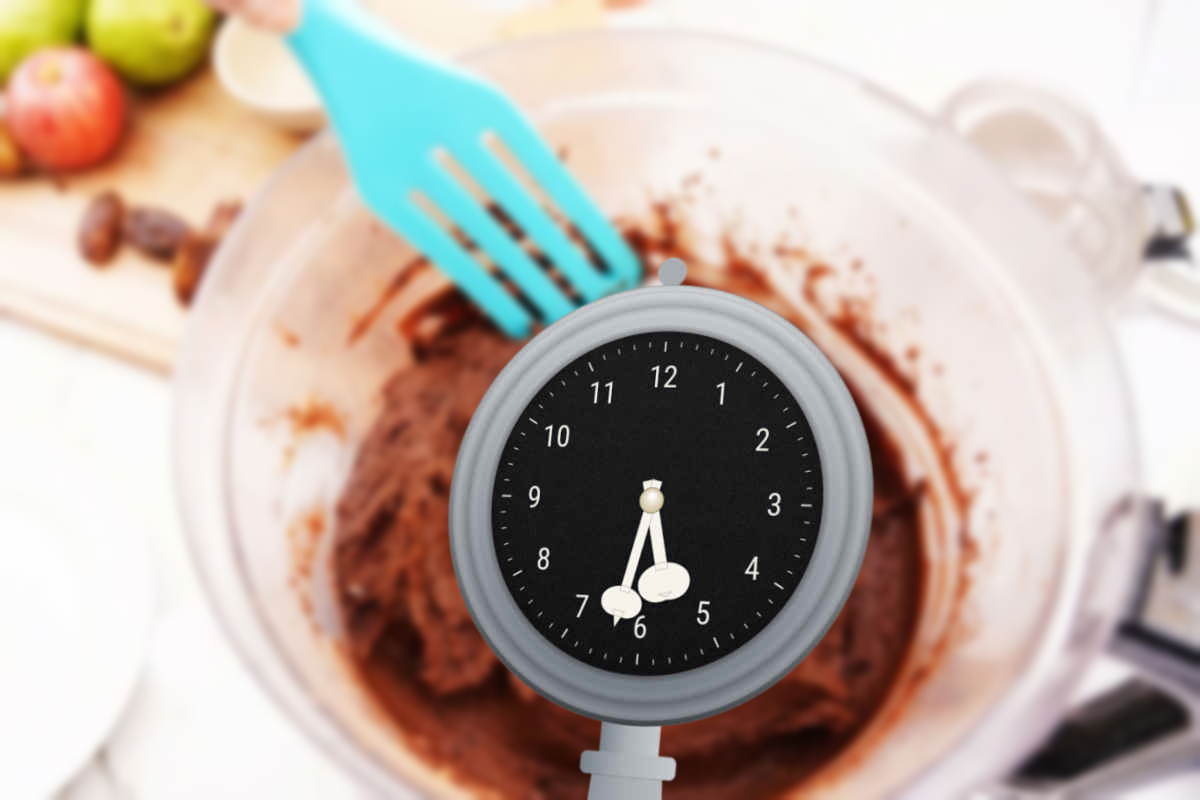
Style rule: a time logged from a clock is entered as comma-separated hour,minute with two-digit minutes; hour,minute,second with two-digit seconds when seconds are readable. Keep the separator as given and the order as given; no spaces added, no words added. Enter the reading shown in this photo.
5,32
